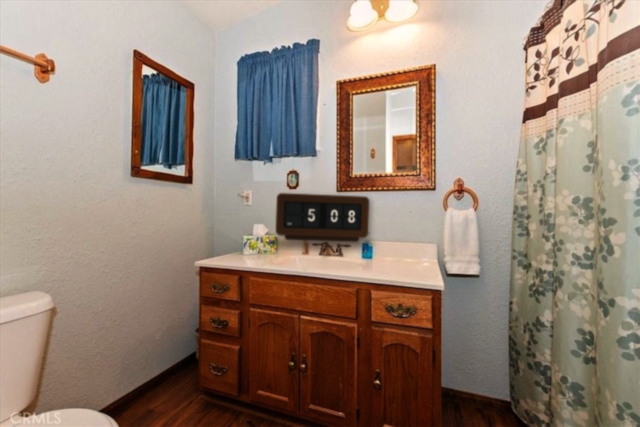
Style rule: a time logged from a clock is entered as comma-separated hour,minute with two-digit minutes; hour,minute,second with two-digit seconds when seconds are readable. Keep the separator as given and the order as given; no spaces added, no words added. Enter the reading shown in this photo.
5,08
